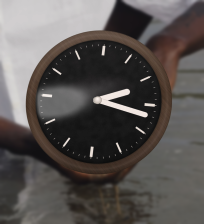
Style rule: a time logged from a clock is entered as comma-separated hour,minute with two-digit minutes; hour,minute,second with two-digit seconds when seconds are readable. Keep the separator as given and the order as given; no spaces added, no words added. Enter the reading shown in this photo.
2,17
